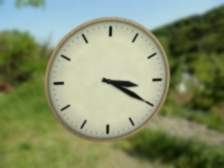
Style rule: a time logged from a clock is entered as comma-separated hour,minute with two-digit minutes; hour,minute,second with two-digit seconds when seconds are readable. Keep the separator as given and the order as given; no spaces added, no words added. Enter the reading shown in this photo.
3,20
